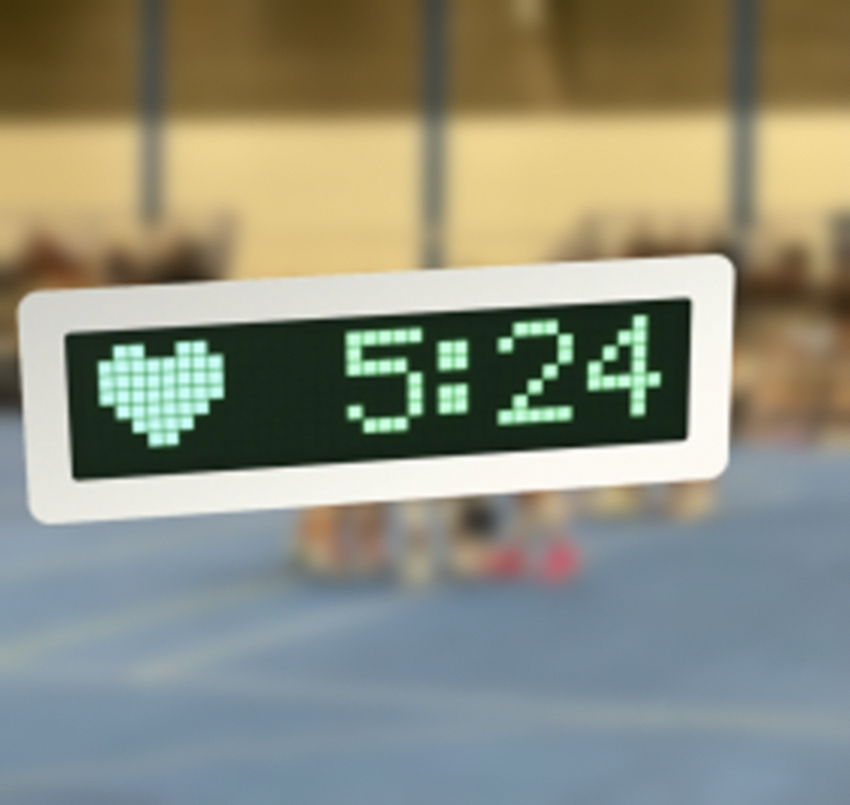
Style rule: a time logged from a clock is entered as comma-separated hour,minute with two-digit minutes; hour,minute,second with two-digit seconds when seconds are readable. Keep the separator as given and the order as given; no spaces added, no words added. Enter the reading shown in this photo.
5,24
